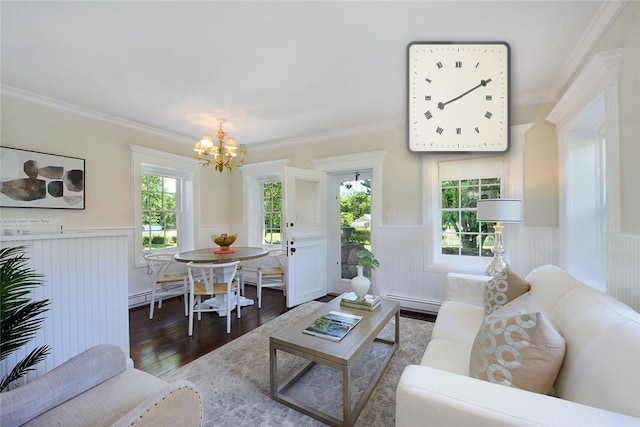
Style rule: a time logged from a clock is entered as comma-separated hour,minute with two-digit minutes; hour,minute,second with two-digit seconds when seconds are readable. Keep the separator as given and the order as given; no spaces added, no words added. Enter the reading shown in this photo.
8,10
